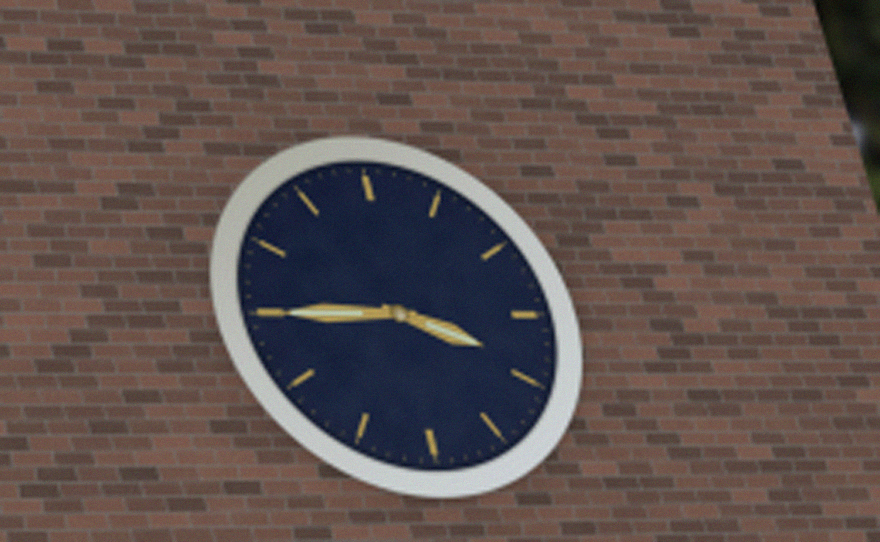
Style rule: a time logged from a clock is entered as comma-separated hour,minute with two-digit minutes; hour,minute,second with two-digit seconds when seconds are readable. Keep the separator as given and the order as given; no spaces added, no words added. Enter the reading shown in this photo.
3,45
